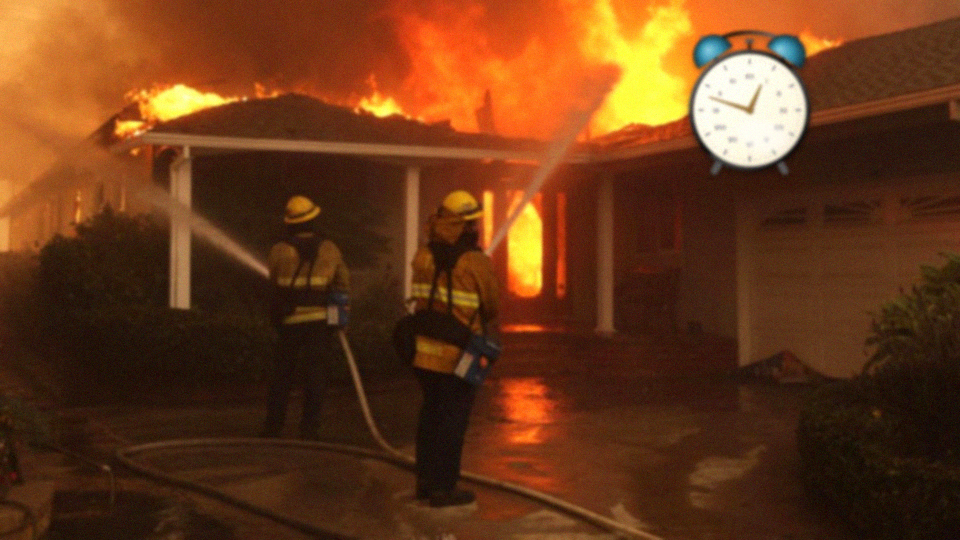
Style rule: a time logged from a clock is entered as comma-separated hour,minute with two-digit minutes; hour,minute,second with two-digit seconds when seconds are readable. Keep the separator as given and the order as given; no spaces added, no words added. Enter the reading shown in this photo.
12,48
